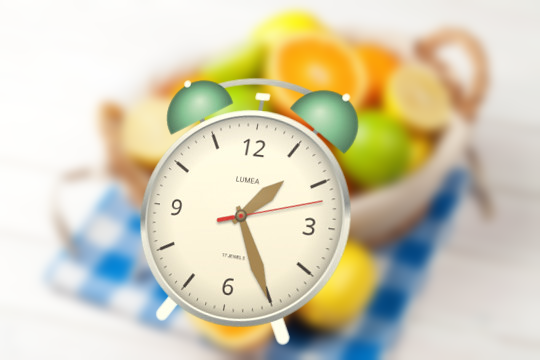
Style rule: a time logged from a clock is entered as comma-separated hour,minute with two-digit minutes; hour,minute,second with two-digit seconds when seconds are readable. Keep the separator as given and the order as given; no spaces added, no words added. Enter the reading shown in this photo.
1,25,12
